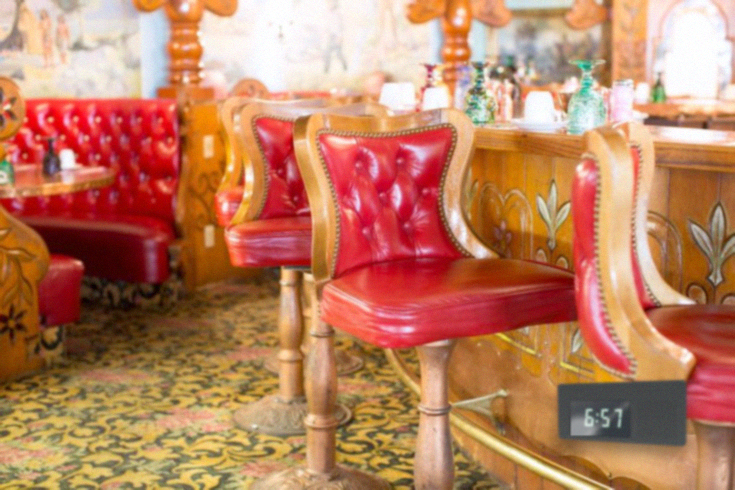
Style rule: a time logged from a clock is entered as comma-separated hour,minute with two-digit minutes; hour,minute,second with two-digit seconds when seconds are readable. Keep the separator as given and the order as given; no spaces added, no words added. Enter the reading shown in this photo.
6,57
